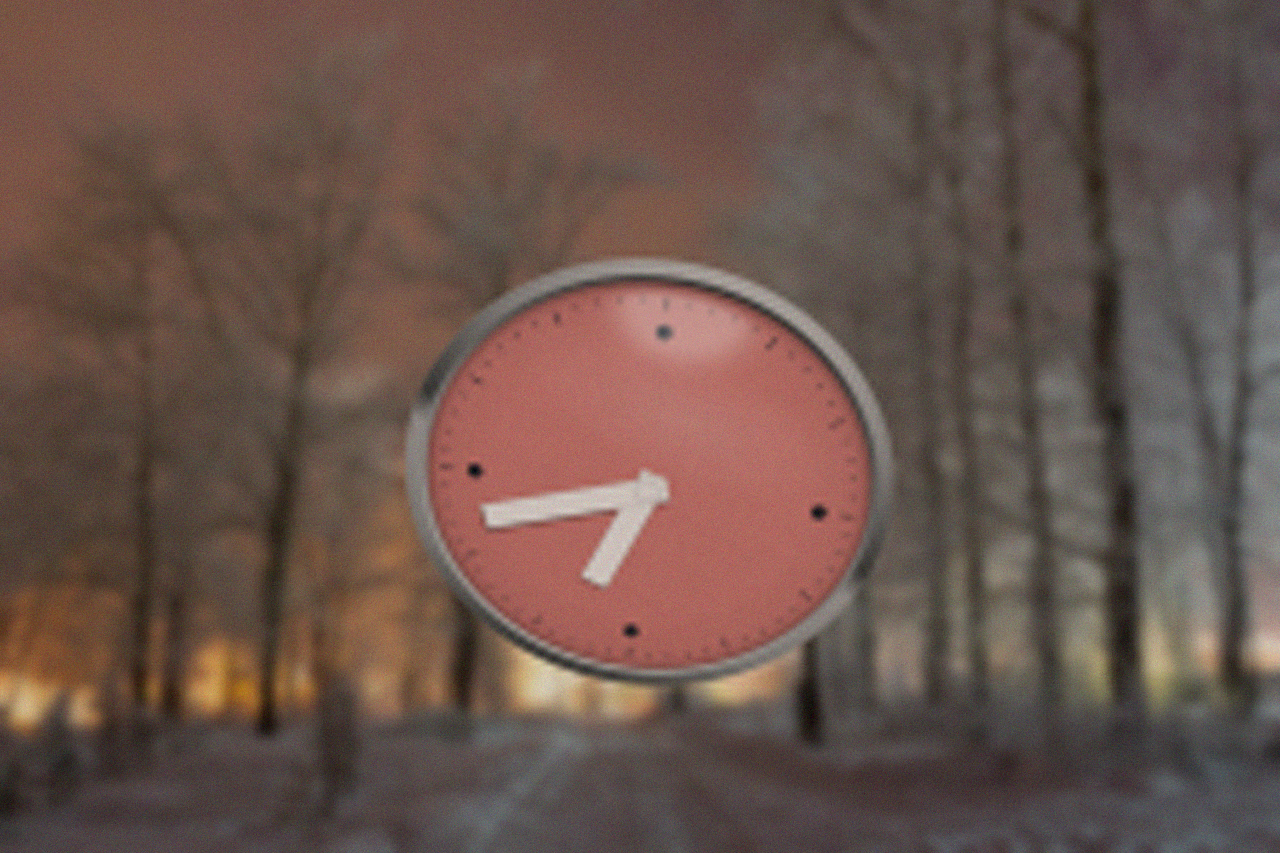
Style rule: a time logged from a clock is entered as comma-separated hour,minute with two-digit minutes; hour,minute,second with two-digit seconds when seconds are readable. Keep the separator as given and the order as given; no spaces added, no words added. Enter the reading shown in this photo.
6,42
